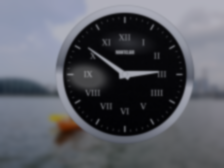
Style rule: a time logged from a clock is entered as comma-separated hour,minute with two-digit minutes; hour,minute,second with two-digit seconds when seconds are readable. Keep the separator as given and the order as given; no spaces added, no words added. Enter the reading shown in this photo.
2,51
